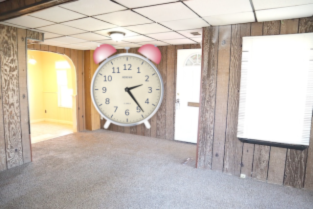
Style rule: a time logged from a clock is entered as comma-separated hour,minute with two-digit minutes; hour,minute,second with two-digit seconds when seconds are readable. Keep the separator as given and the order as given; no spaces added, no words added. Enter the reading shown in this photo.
2,24
